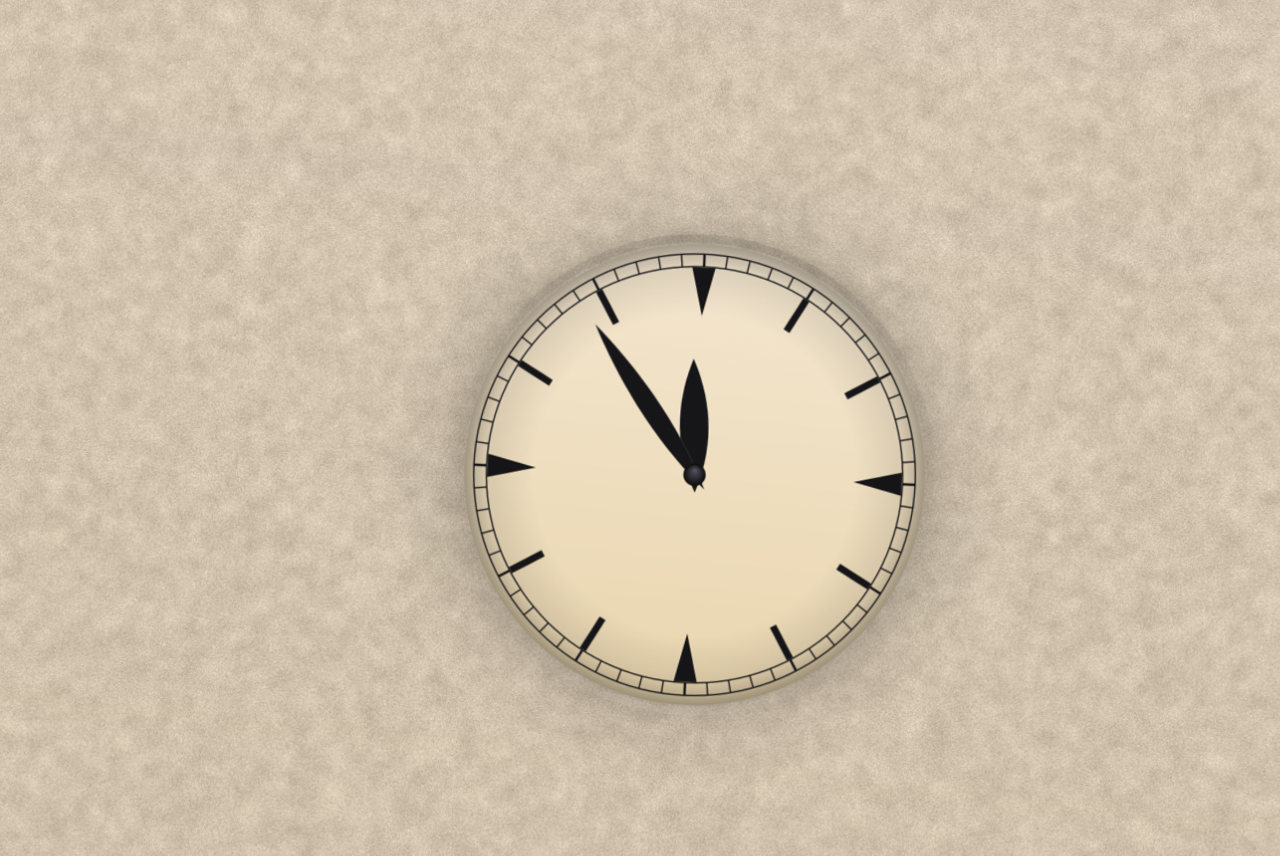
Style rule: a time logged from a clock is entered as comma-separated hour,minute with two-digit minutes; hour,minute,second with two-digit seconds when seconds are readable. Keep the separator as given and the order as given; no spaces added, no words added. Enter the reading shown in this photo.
11,54
